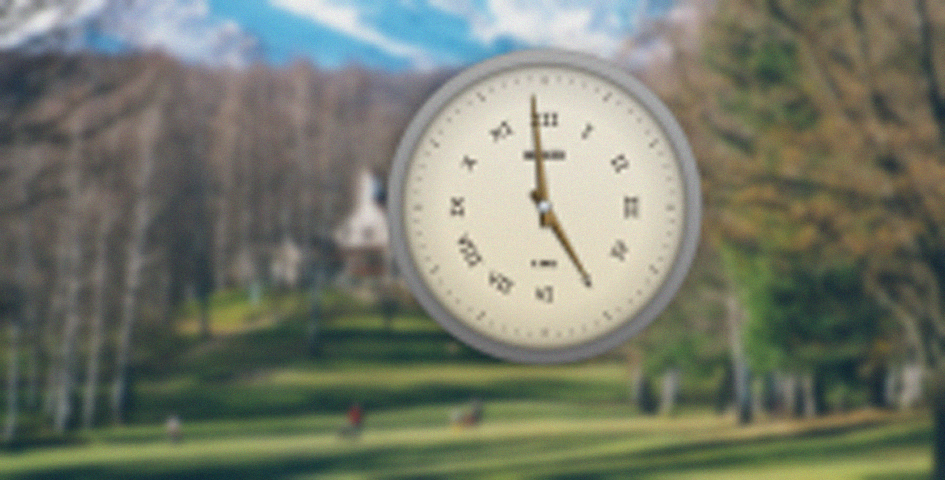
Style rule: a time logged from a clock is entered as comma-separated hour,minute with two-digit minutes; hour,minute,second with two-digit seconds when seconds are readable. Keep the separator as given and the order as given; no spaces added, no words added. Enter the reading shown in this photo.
4,59
